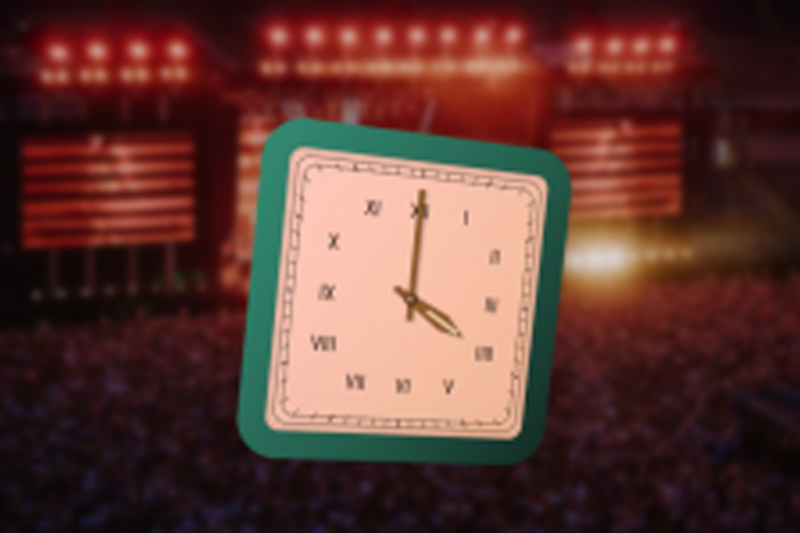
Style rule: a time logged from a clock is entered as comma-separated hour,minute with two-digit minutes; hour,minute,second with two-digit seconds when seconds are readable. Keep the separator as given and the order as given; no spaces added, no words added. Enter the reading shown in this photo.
4,00
